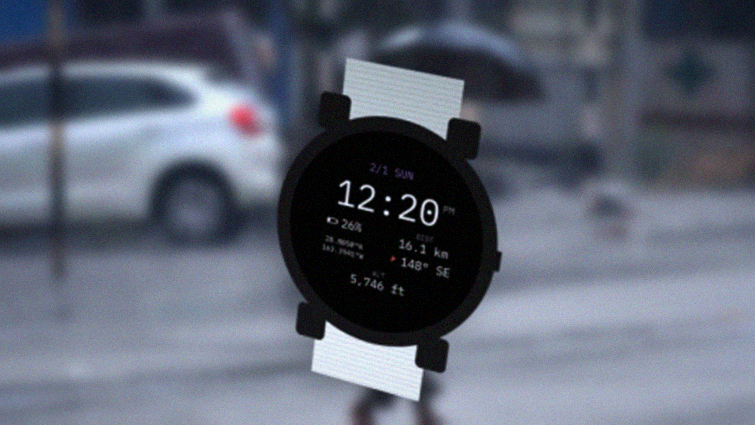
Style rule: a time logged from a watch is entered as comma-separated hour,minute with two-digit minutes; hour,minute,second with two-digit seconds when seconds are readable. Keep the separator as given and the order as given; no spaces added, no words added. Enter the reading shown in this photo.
12,20
